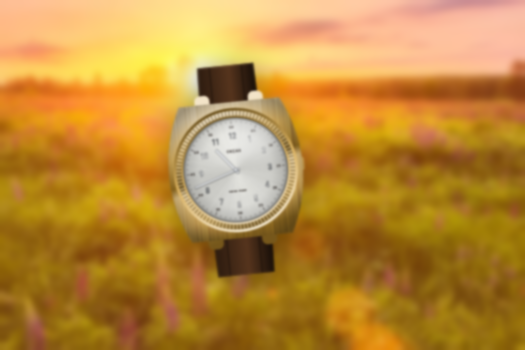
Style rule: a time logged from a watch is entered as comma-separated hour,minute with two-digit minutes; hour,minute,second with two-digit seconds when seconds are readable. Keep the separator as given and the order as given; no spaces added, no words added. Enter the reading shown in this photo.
10,42
